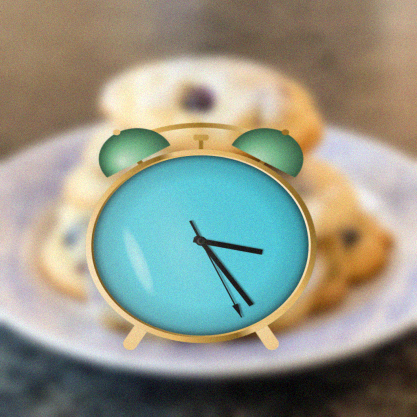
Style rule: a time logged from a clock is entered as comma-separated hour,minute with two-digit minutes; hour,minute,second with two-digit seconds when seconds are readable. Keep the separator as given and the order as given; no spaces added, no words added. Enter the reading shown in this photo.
3,24,26
